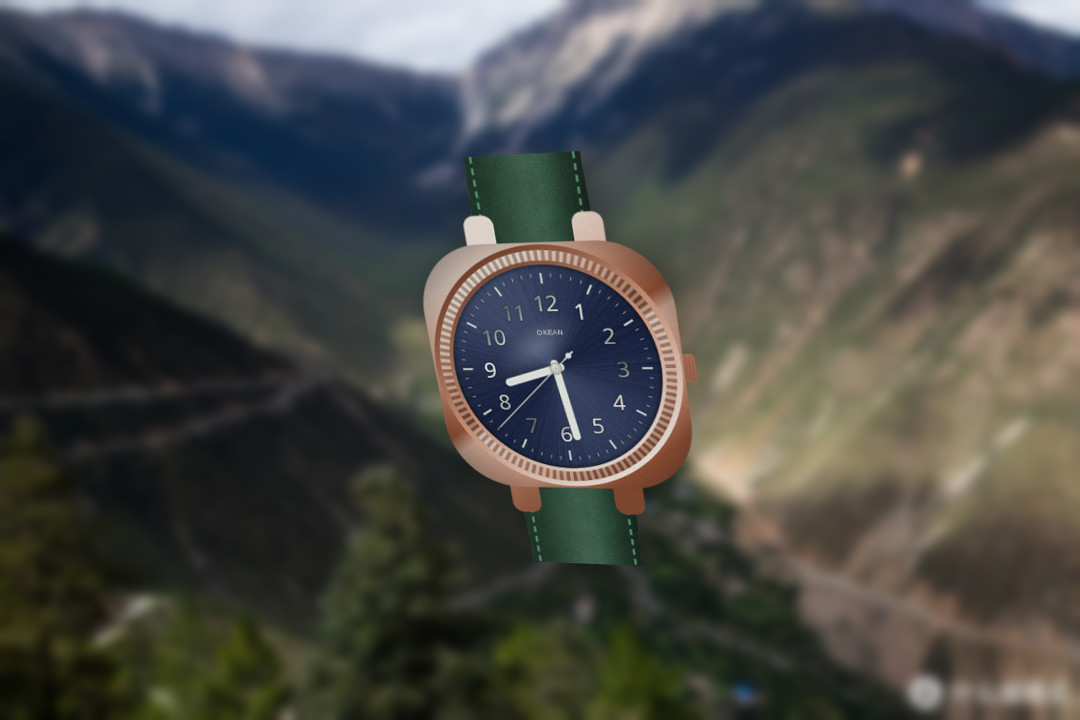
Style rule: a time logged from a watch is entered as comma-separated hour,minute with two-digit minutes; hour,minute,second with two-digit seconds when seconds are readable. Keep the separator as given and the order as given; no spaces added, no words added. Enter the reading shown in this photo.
8,28,38
